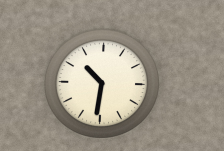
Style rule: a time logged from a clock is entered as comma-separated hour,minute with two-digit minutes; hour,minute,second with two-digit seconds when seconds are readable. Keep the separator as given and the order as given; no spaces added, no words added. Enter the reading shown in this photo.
10,31
